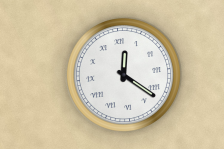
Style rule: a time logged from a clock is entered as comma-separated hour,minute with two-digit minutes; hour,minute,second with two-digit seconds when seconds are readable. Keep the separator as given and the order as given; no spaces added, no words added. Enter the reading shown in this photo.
12,22
